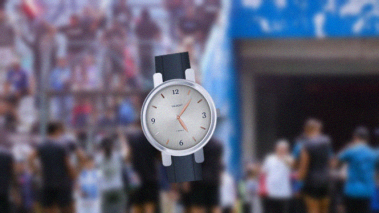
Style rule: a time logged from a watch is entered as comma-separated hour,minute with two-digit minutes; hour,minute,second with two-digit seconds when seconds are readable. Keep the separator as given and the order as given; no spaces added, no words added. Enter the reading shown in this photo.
5,07
